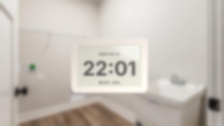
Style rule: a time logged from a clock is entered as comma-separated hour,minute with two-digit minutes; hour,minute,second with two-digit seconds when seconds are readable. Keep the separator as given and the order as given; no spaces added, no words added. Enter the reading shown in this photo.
22,01
